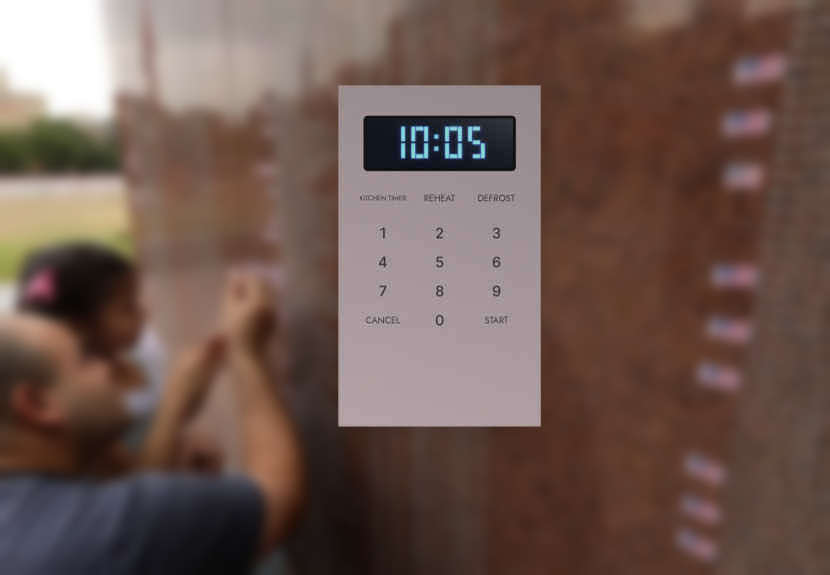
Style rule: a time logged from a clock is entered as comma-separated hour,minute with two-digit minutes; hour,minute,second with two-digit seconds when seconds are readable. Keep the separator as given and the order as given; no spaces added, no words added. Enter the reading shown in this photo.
10,05
